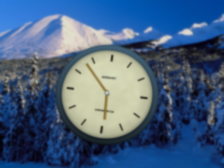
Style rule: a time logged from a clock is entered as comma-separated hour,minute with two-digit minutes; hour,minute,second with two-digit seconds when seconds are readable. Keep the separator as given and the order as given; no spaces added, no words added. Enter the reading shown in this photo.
5,53
